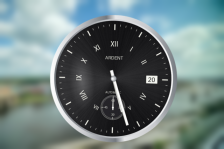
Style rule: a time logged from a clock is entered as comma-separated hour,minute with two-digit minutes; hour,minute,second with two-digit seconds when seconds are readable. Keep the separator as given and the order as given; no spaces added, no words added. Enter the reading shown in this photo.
5,27
